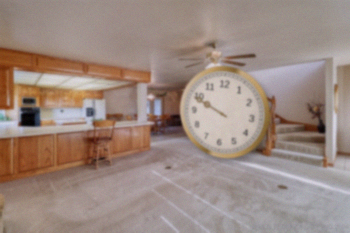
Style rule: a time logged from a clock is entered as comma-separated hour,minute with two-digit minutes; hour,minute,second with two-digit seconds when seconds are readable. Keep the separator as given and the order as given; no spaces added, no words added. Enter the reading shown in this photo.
9,49
